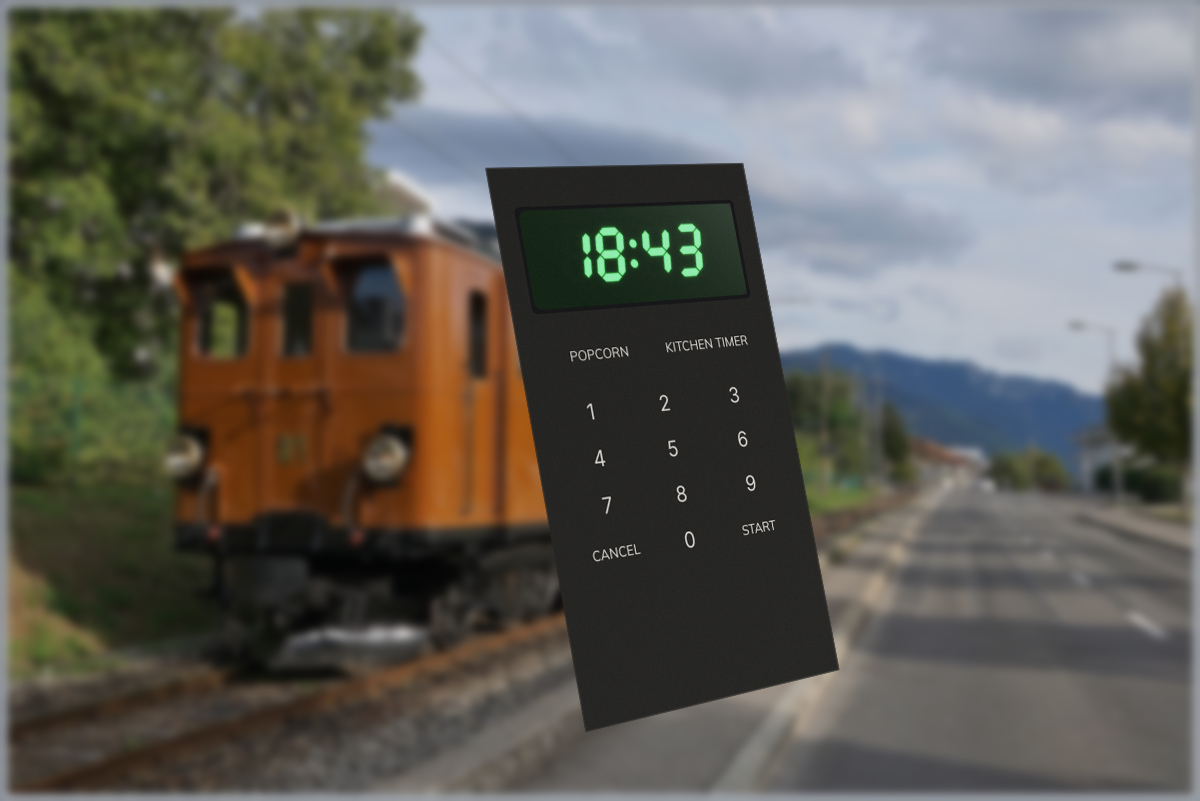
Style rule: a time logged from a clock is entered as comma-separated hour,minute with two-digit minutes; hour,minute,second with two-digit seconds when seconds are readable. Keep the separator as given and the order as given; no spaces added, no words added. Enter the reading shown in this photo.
18,43
